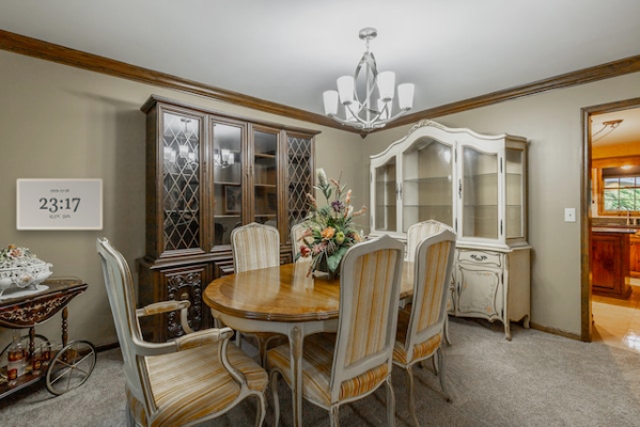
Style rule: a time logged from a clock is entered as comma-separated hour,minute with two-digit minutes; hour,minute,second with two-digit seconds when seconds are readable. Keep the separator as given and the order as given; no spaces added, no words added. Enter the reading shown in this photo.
23,17
